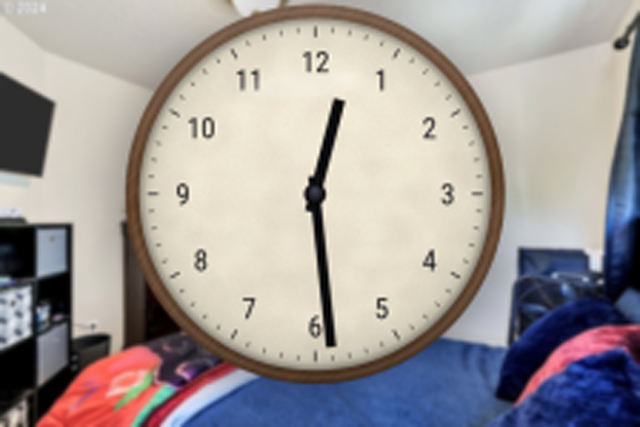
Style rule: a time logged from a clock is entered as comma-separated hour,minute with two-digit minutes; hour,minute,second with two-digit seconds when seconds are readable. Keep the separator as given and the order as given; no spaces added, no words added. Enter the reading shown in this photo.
12,29
